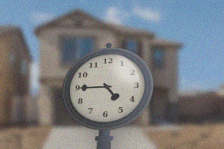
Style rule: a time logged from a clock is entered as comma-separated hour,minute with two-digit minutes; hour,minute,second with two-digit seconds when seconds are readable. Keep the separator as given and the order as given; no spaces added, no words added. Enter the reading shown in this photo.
4,45
